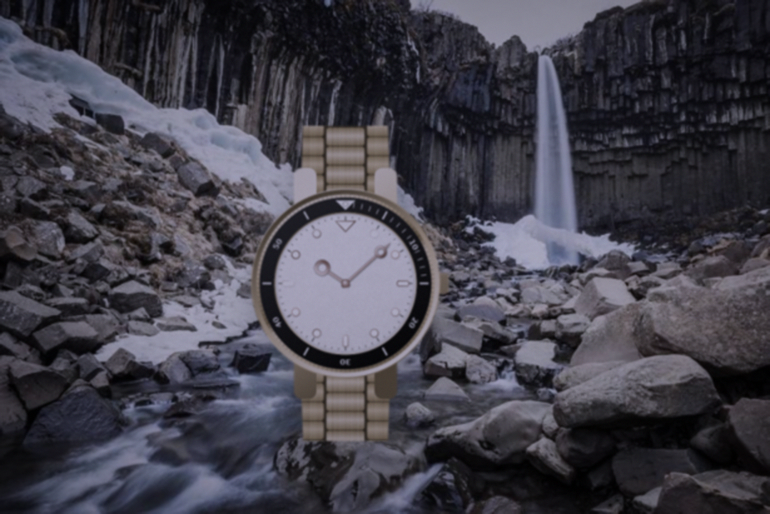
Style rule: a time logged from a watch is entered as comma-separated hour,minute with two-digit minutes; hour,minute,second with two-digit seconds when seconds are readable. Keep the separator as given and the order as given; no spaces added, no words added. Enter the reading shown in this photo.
10,08
